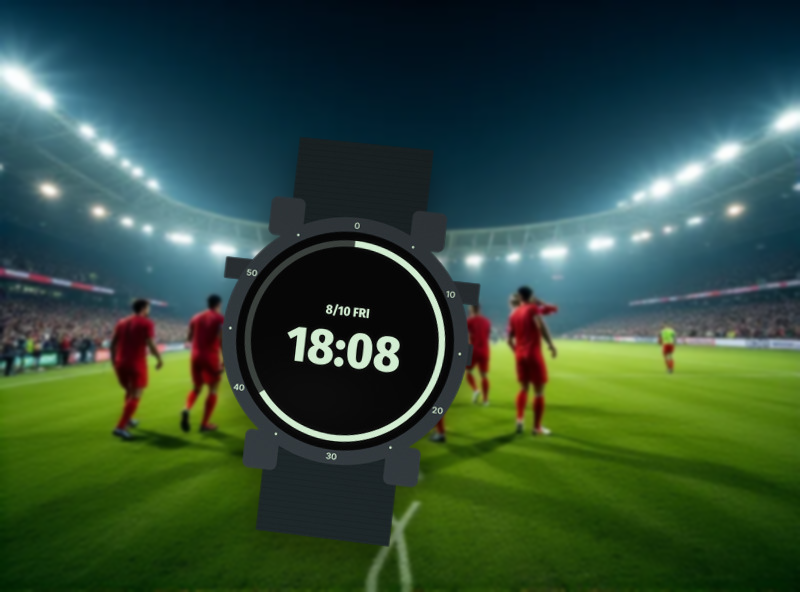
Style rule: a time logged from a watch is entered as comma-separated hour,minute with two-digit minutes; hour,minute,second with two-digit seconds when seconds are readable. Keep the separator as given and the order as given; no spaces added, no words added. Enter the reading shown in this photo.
18,08
